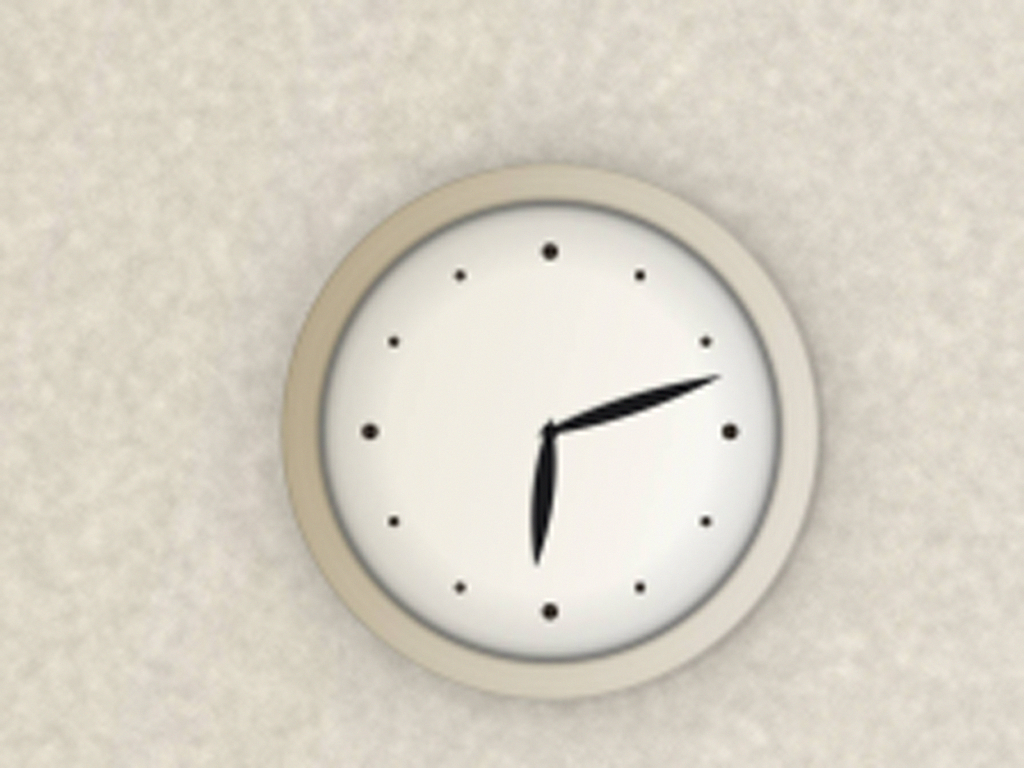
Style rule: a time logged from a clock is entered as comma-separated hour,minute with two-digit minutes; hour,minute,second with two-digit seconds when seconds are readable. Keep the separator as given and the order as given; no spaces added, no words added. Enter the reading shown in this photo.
6,12
